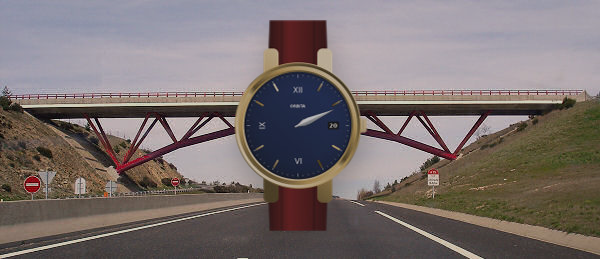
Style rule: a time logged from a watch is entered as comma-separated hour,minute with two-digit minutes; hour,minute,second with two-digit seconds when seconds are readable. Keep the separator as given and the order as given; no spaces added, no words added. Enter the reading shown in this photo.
2,11
